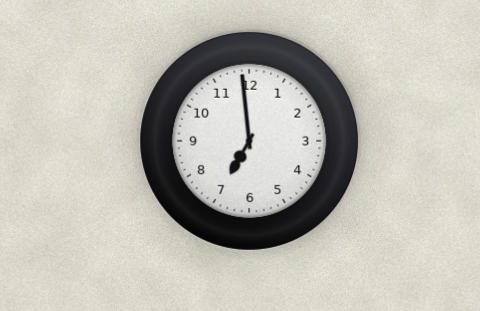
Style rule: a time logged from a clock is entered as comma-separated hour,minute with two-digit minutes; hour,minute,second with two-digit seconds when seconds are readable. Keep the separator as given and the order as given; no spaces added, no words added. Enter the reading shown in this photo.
6,59
